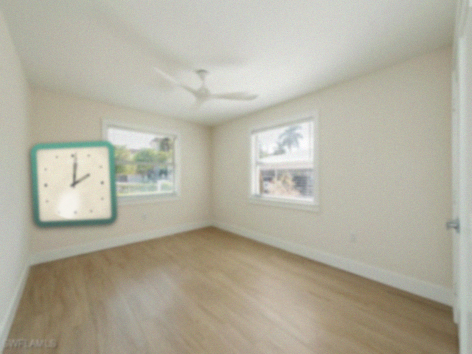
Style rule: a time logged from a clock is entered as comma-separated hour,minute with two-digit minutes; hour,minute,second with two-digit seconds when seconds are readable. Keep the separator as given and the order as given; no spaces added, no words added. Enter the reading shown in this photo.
2,01
